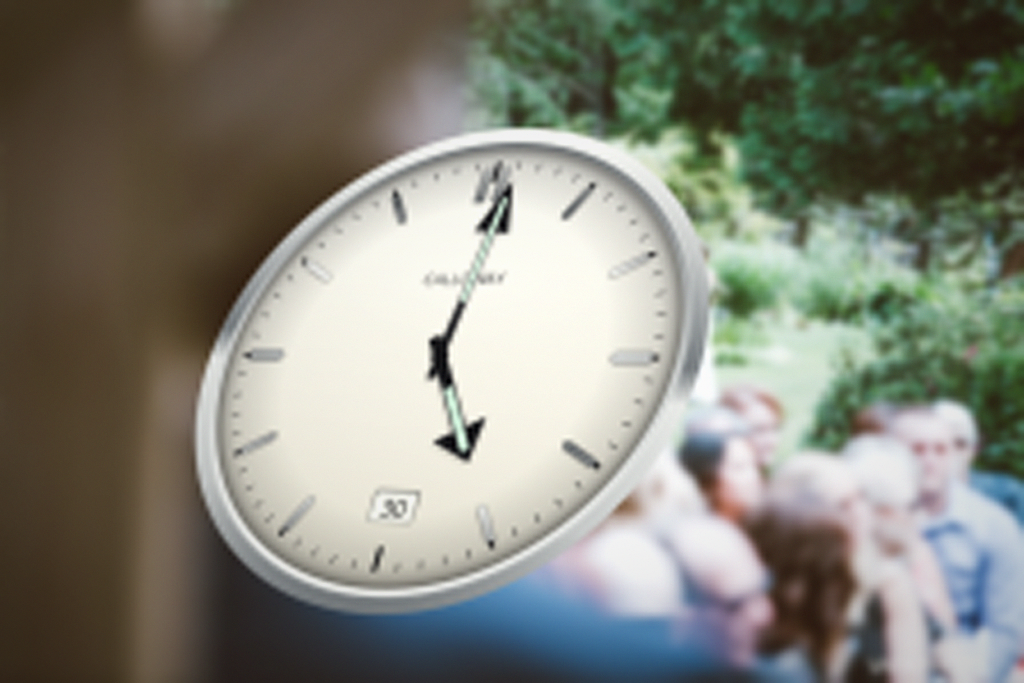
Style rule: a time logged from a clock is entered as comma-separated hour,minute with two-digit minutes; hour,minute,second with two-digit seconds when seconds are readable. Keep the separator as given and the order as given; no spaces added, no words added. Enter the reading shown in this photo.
5,01
